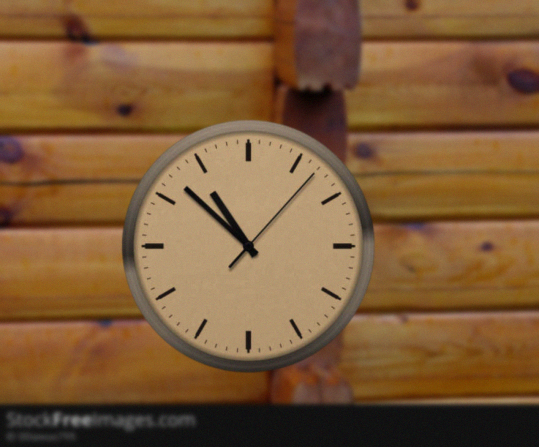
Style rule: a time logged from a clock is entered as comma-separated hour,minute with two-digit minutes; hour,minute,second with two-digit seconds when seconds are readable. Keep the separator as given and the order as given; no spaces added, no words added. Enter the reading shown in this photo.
10,52,07
